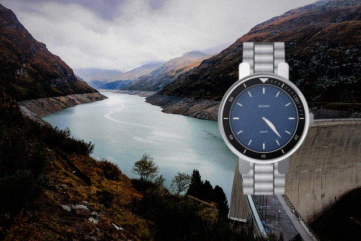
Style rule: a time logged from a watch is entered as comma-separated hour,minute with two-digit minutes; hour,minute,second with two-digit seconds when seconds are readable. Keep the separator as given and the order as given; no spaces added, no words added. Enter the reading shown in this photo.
4,23
